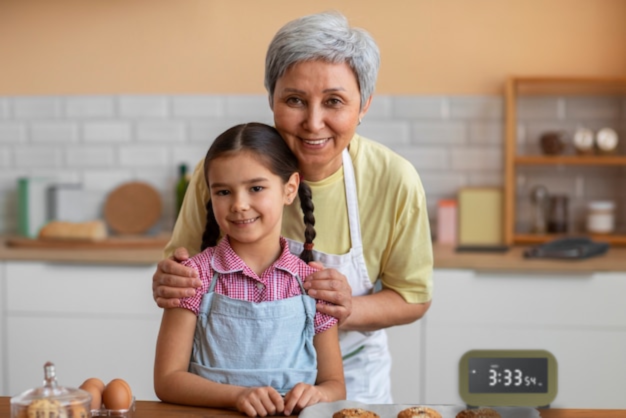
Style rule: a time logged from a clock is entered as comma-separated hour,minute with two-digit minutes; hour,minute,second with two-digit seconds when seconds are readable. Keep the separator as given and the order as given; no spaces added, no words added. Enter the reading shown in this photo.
3,33
